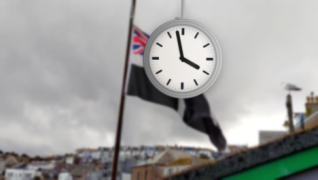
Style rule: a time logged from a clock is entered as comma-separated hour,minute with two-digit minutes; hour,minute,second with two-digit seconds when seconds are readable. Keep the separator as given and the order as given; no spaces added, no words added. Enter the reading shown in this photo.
3,58
